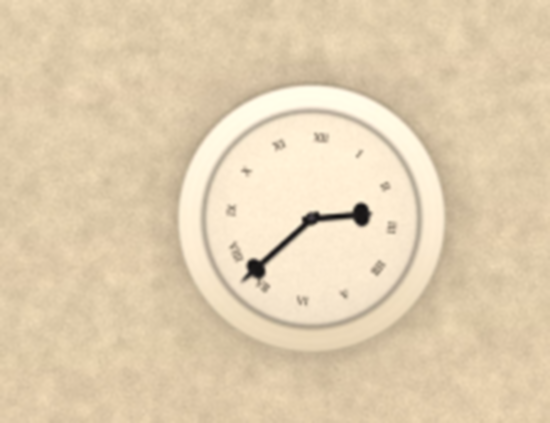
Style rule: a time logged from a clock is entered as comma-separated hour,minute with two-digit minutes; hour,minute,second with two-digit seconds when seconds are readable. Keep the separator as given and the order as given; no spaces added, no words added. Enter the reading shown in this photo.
2,37
